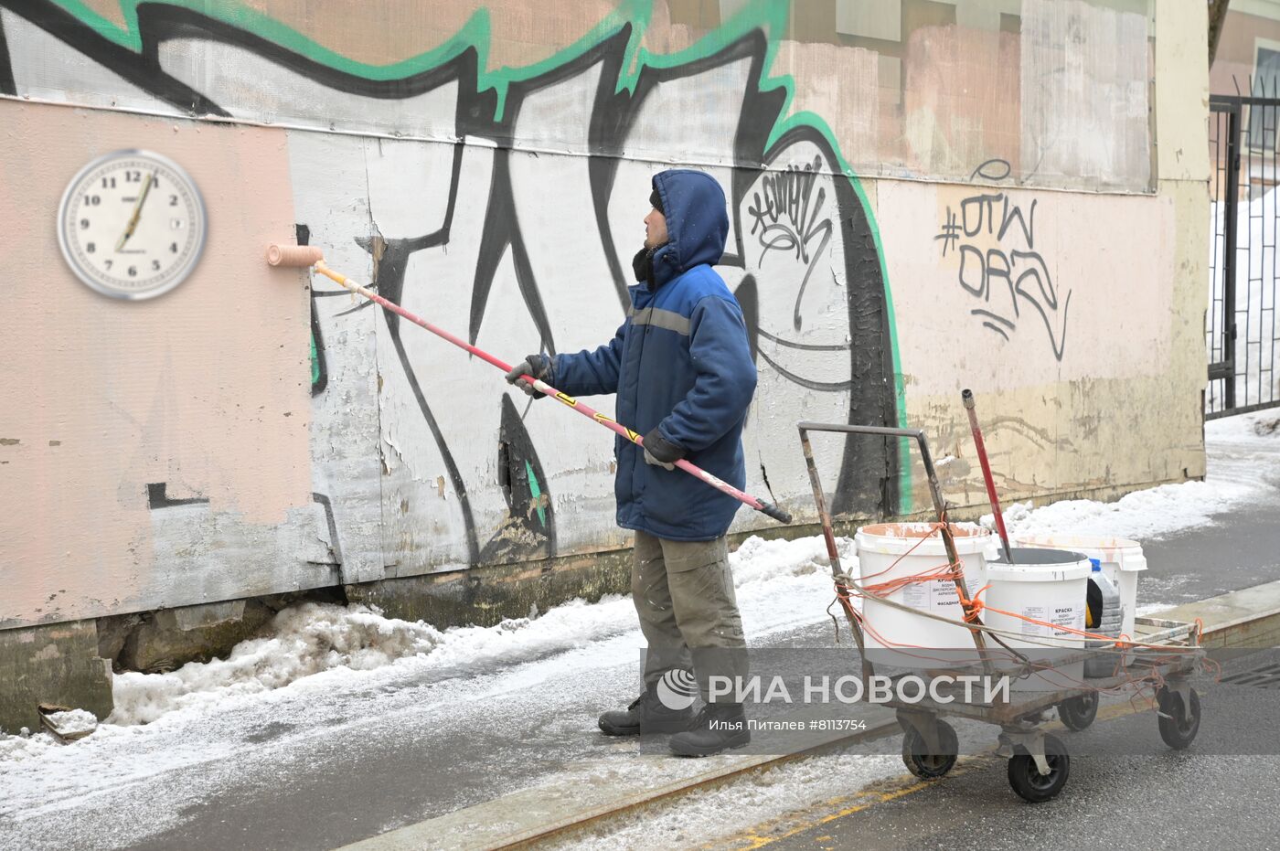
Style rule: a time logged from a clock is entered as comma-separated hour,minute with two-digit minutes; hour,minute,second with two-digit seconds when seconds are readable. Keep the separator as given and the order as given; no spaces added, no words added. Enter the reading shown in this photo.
7,03,04
